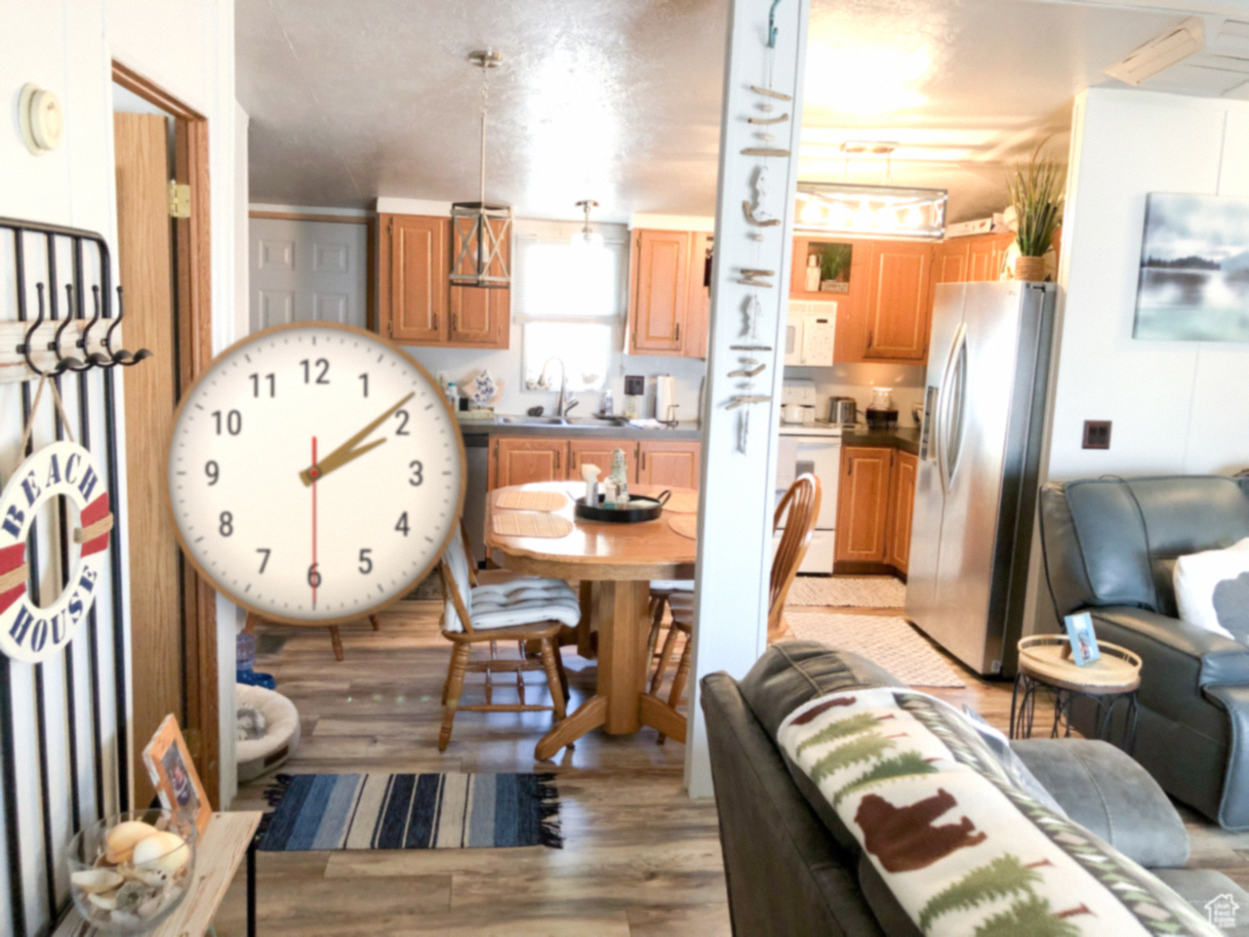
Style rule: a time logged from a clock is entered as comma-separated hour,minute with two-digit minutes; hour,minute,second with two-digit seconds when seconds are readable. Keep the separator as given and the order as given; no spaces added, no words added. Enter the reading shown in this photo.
2,08,30
